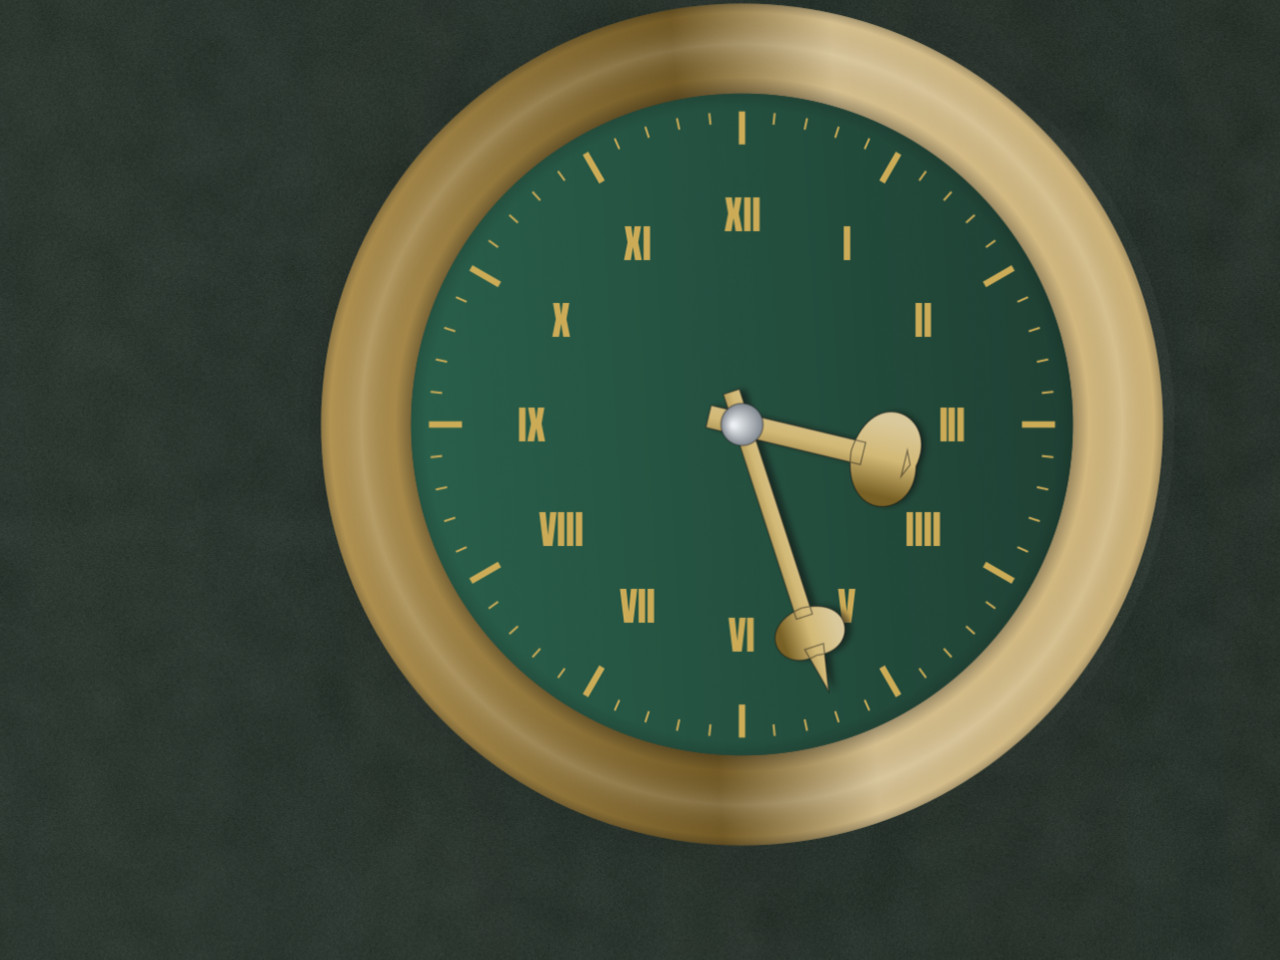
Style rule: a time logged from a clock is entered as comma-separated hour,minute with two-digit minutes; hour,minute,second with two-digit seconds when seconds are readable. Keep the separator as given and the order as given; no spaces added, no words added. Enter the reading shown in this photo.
3,27
